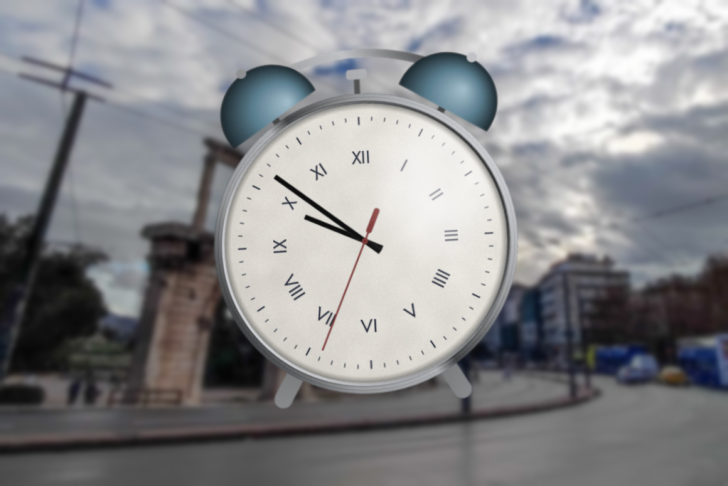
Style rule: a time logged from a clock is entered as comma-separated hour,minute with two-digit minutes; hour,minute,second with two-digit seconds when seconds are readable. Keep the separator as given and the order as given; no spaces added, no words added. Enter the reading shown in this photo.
9,51,34
